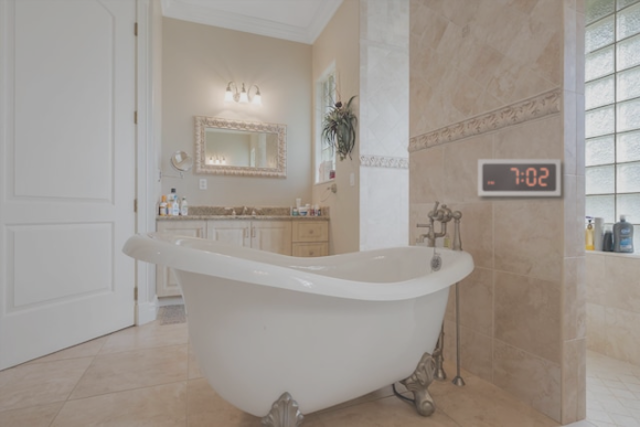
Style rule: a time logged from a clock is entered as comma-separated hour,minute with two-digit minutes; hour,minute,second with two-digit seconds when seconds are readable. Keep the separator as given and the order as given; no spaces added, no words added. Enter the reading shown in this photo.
7,02
